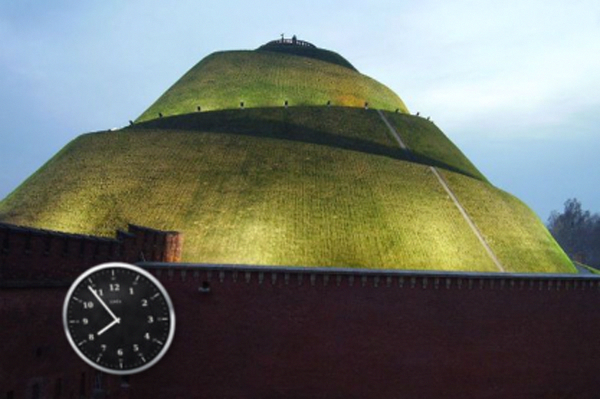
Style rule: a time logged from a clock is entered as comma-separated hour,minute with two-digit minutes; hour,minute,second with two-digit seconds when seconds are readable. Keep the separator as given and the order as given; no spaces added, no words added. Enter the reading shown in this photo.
7,54
